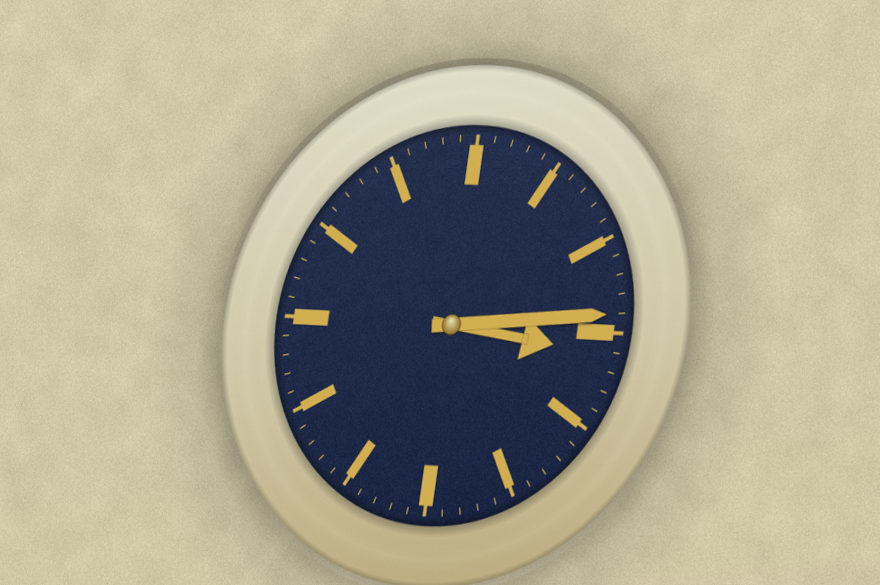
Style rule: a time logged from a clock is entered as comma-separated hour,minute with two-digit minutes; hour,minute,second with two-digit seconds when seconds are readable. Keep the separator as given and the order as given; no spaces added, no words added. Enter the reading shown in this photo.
3,14
